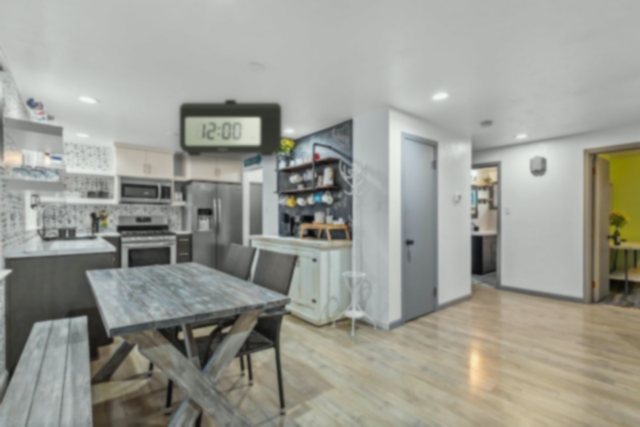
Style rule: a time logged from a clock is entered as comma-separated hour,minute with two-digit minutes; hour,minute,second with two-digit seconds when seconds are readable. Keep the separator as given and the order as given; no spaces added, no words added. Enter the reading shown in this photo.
12,00
